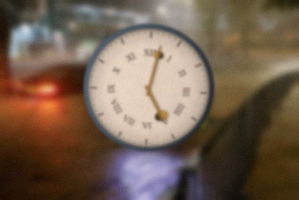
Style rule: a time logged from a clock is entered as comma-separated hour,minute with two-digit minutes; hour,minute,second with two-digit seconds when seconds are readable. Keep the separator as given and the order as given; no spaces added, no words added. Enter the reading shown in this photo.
5,02
